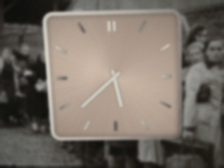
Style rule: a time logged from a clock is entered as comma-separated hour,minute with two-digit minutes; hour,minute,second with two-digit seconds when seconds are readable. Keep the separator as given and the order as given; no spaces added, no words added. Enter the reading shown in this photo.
5,38
